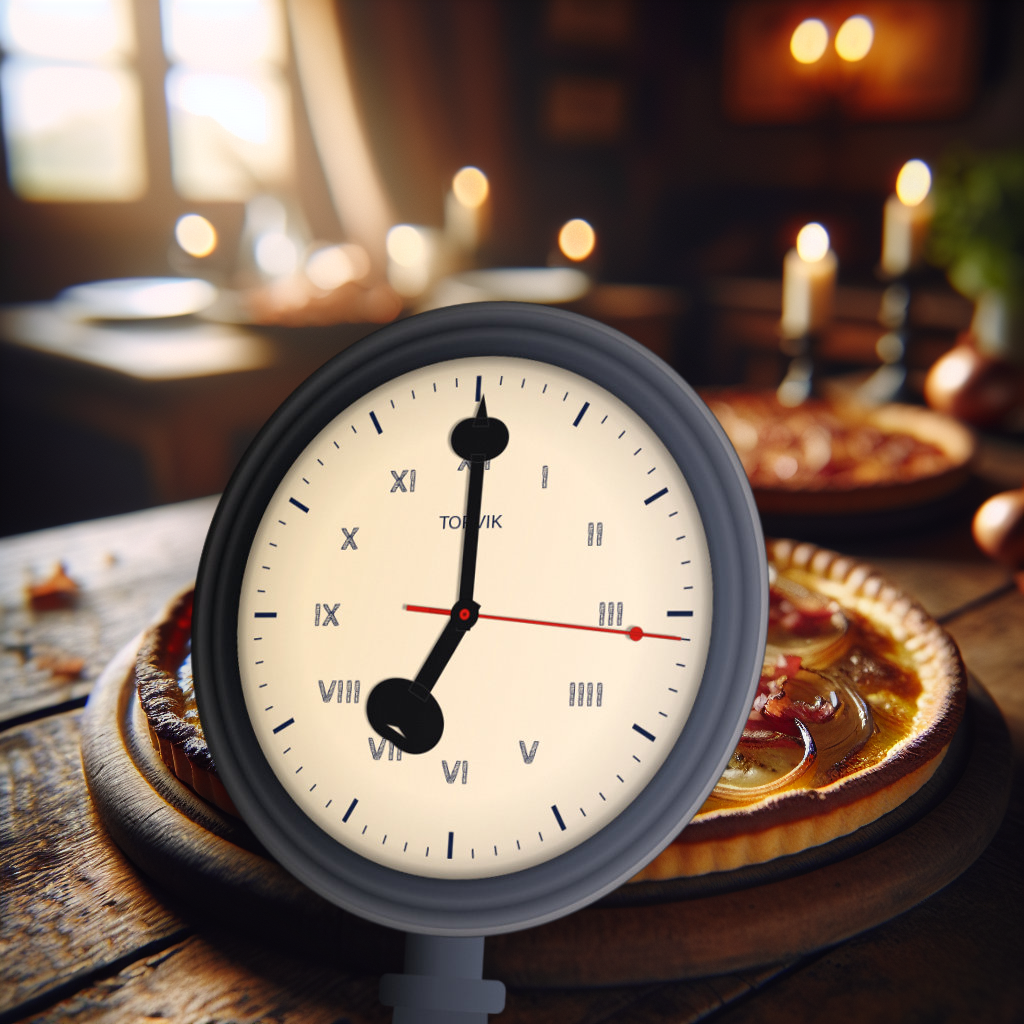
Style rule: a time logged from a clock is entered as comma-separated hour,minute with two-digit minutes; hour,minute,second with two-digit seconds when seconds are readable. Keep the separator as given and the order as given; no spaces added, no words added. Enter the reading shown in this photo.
7,00,16
